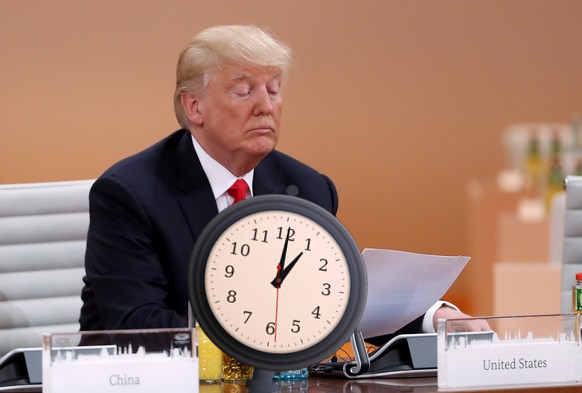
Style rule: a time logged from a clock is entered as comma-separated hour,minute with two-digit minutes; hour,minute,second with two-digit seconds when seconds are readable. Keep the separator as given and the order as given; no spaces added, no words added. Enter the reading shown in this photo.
1,00,29
